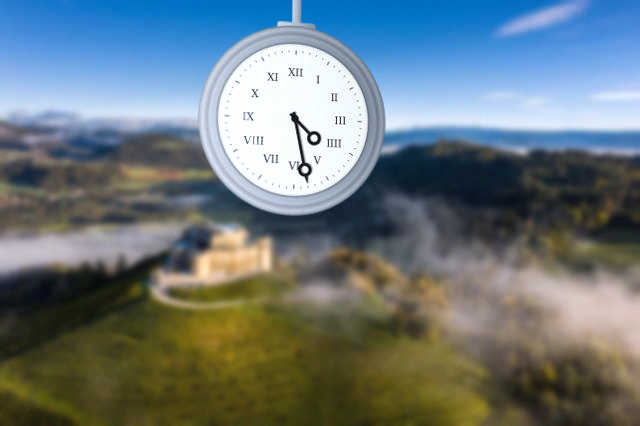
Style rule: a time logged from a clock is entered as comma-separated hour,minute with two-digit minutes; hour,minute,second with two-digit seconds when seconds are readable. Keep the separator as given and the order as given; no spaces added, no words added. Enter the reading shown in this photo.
4,28
